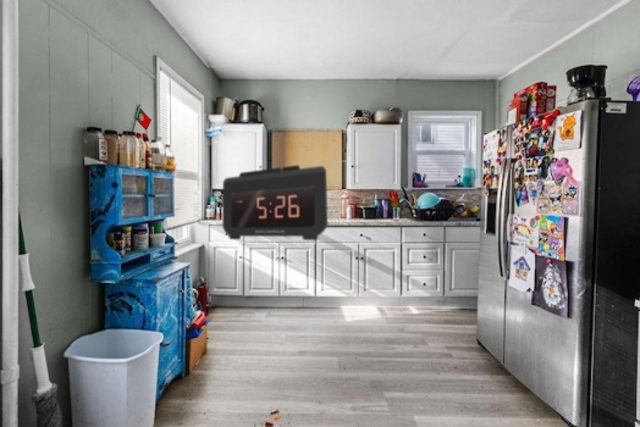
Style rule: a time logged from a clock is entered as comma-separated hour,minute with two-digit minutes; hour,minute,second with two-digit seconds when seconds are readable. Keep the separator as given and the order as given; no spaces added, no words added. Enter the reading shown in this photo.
5,26
